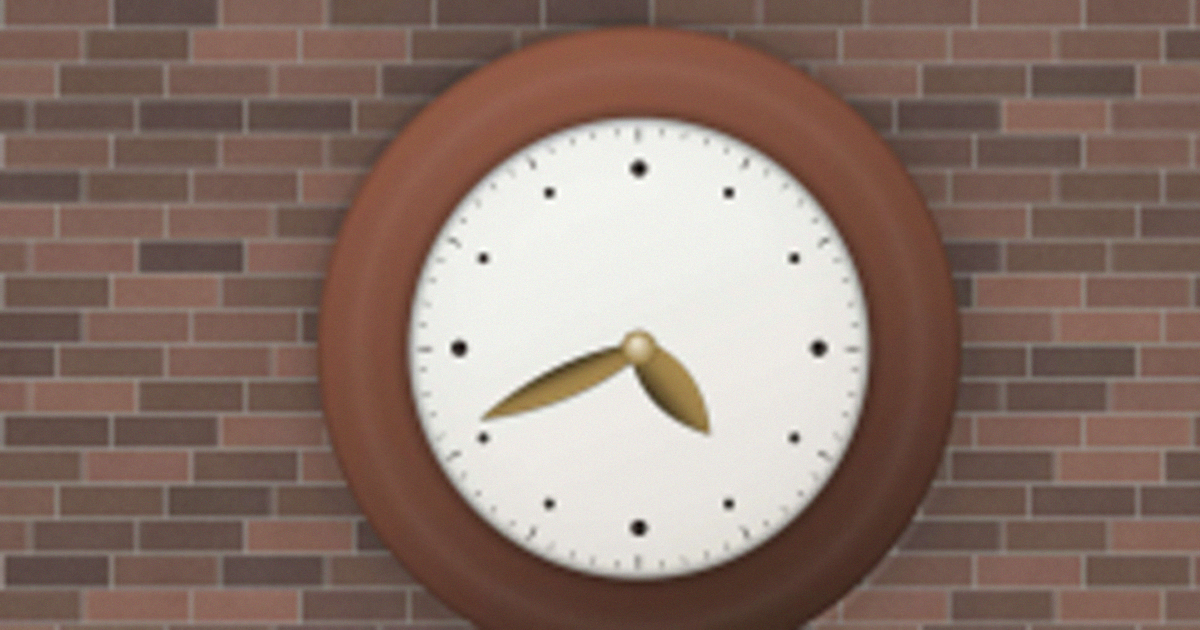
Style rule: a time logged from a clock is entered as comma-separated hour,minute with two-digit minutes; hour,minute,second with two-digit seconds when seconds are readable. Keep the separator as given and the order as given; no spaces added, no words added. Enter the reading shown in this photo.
4,41
